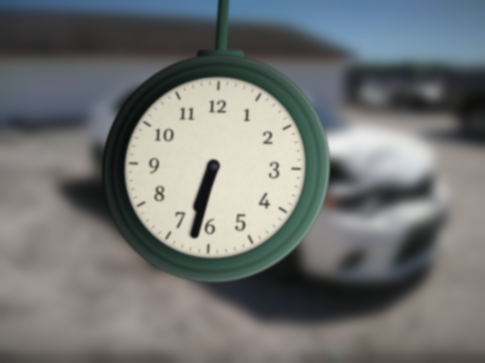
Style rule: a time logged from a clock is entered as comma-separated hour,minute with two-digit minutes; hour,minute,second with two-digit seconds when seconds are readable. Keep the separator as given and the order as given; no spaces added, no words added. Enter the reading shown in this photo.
6,32
